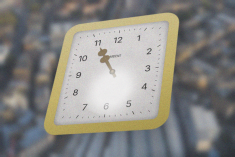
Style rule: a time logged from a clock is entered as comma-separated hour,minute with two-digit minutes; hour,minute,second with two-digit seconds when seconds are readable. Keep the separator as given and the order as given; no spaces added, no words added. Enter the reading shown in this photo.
10,55
